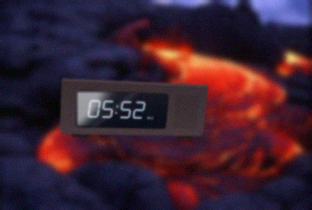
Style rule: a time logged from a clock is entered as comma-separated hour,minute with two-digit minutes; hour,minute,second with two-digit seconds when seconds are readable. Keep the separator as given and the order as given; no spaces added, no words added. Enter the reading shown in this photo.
5,52
